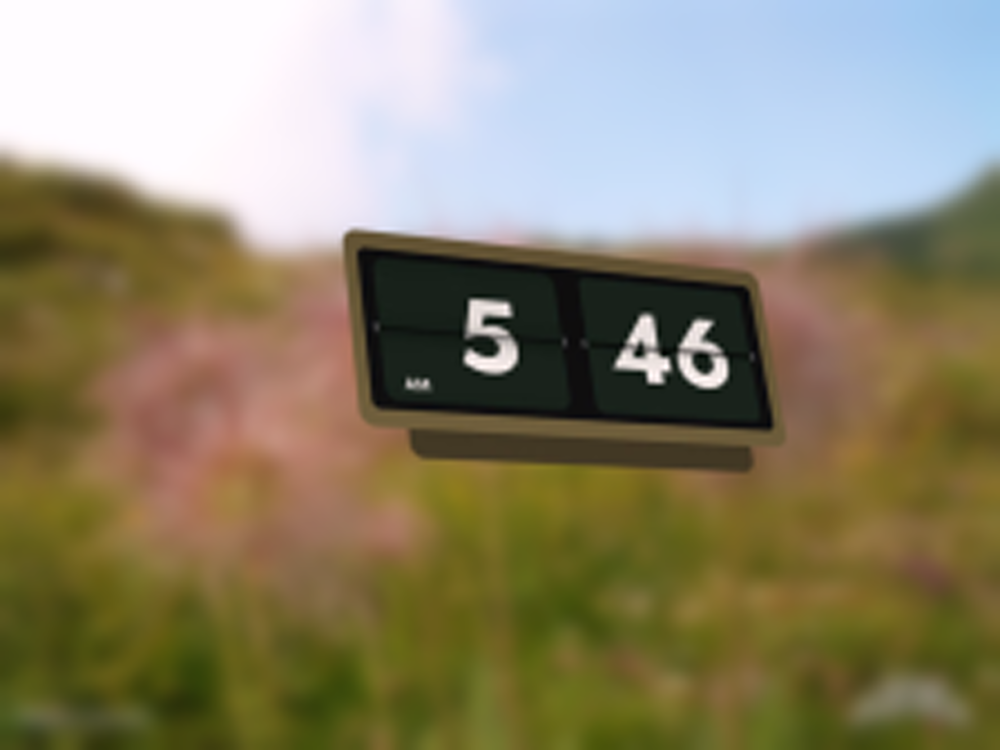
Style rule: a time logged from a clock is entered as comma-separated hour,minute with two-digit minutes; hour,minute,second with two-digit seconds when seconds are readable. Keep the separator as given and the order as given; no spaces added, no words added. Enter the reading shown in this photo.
5,46
